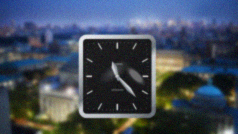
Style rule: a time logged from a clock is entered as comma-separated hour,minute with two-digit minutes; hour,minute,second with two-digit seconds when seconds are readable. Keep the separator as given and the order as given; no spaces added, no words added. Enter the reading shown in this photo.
11,23
